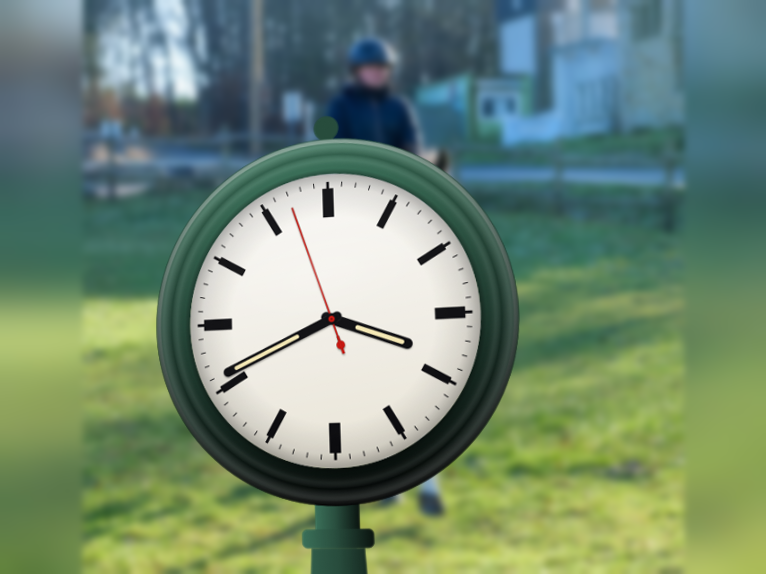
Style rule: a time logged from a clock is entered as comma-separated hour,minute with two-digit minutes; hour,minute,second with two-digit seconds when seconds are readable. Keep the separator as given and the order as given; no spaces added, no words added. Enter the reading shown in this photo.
3,40,57
